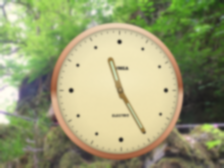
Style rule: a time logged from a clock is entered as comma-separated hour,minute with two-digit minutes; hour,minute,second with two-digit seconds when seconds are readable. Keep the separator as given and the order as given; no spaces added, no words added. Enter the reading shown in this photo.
11,25
